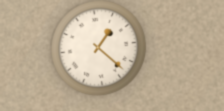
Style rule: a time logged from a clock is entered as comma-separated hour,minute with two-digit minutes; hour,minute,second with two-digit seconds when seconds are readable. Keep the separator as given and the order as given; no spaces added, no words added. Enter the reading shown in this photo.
1,23
